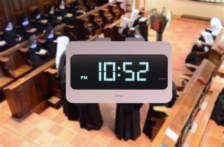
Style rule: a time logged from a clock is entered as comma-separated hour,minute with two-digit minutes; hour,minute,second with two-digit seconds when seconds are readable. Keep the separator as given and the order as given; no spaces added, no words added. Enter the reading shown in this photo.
10,52
